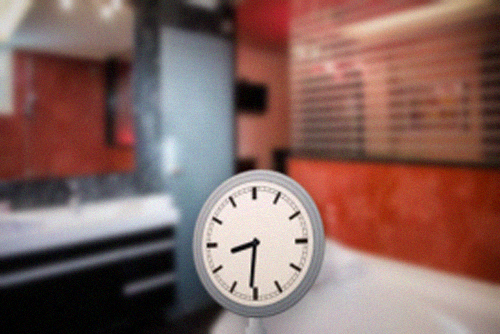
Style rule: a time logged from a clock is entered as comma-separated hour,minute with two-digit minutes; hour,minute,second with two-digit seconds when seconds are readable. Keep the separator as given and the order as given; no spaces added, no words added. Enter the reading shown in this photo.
8,31
